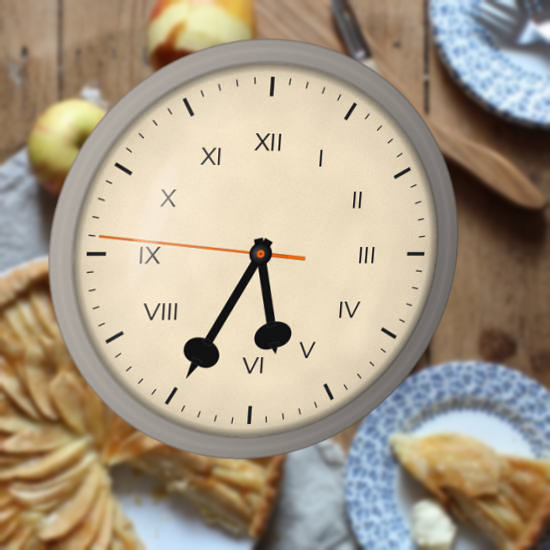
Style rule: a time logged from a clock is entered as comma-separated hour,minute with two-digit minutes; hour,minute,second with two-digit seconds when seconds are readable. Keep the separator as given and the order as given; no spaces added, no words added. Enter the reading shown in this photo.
5,34,46
